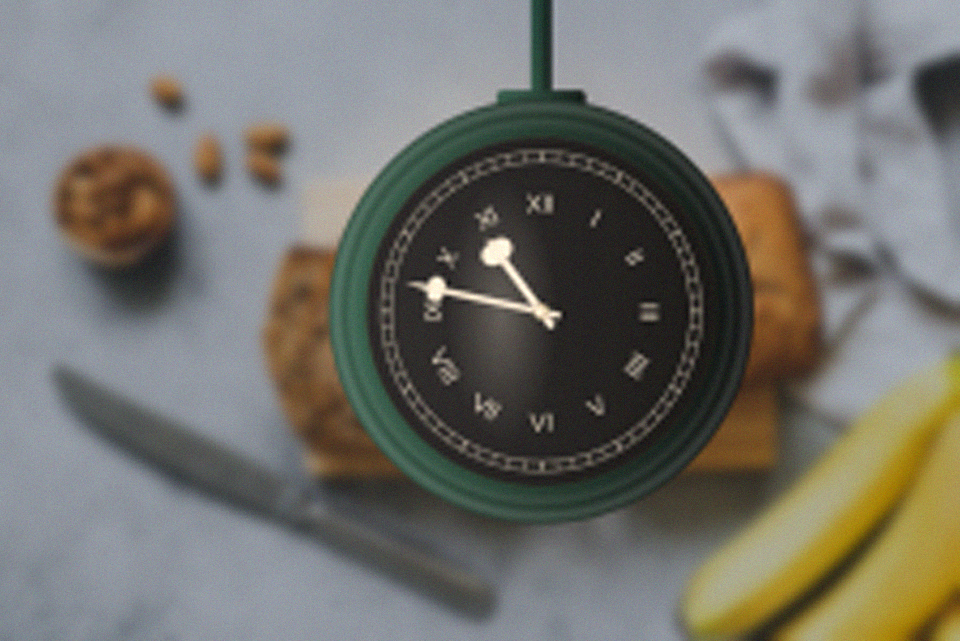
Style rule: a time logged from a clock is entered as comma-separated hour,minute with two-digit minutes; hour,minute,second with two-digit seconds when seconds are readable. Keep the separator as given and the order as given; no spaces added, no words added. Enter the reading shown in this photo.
10,47
